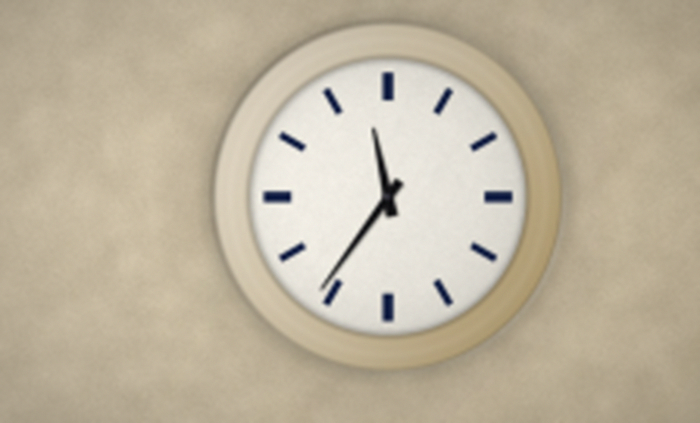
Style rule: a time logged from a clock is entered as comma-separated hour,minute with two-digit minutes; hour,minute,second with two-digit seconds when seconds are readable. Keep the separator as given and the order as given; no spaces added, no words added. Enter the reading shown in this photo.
11,36
